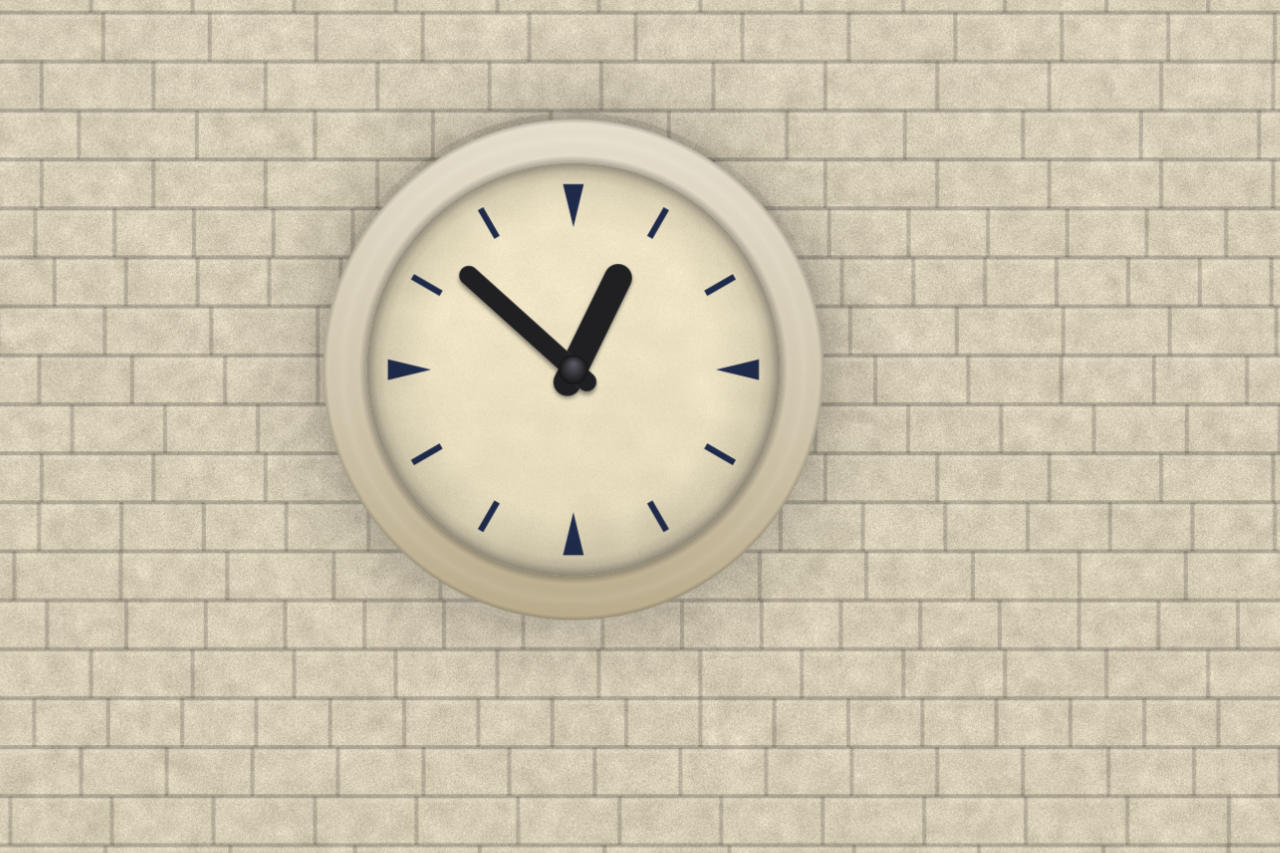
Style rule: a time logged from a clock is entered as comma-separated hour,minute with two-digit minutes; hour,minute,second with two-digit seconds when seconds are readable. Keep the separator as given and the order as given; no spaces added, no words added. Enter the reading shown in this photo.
12,52
